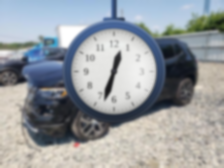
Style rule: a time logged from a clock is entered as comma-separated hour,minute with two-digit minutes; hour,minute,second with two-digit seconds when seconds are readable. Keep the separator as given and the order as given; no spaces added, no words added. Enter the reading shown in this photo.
12,33
